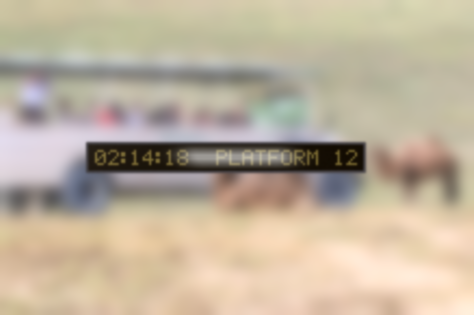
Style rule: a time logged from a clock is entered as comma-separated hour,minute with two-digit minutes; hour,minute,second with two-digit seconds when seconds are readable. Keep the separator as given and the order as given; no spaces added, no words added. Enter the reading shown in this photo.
2,14,18
